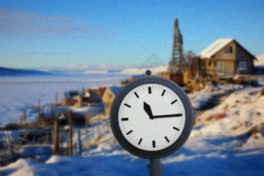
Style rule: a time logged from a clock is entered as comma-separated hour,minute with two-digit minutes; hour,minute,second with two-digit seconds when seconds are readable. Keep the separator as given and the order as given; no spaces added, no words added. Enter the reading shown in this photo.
11,15
